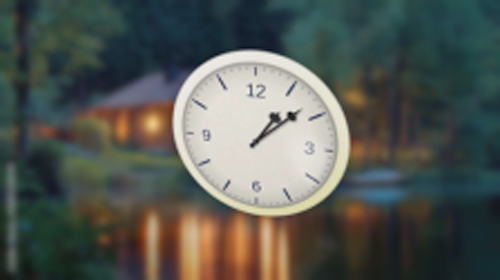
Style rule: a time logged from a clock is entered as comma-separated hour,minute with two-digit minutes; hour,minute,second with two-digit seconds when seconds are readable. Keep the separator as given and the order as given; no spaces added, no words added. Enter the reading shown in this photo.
1,08
